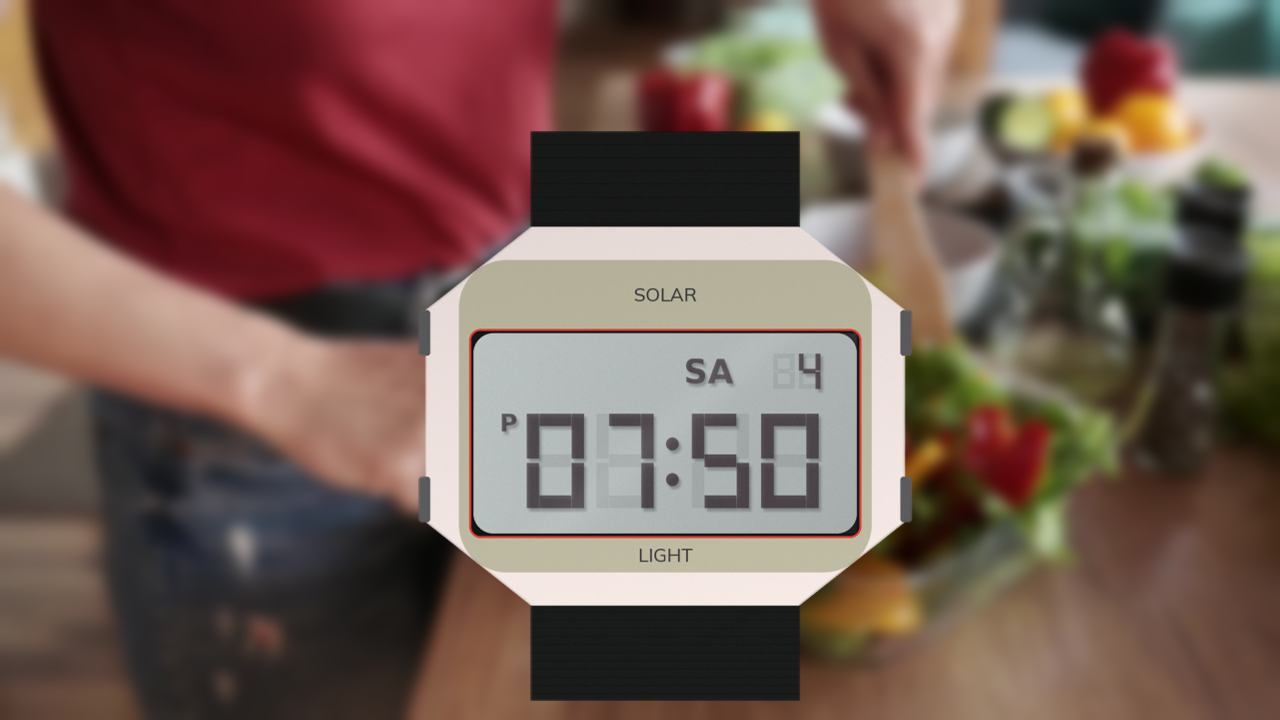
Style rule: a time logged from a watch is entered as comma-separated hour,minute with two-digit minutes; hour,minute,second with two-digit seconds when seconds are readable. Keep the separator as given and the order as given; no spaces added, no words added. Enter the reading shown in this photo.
7,50
